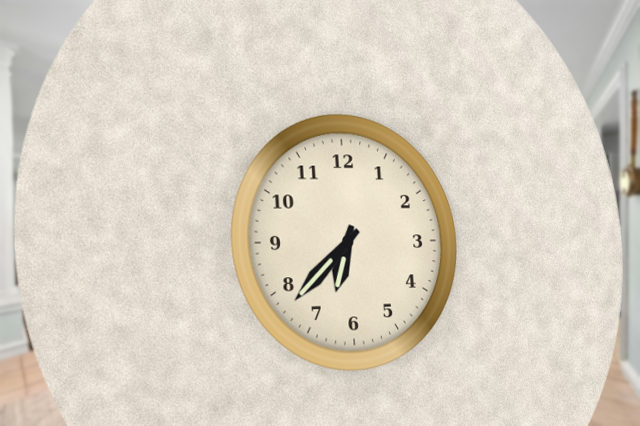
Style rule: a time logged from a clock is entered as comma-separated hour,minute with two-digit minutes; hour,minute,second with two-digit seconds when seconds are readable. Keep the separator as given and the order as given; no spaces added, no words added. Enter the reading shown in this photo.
6,38
